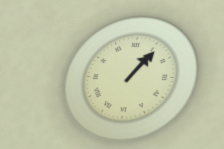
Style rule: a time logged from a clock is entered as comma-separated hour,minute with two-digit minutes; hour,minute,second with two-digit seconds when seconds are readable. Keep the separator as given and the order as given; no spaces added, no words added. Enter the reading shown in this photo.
1,06
